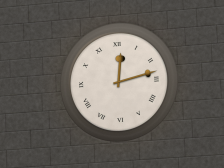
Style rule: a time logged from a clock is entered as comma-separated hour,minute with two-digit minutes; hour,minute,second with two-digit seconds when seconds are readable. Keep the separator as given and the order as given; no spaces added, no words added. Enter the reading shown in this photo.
12,13
